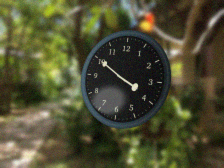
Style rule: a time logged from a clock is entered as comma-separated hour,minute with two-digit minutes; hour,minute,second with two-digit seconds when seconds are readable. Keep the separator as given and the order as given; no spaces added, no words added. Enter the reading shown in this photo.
3,50
